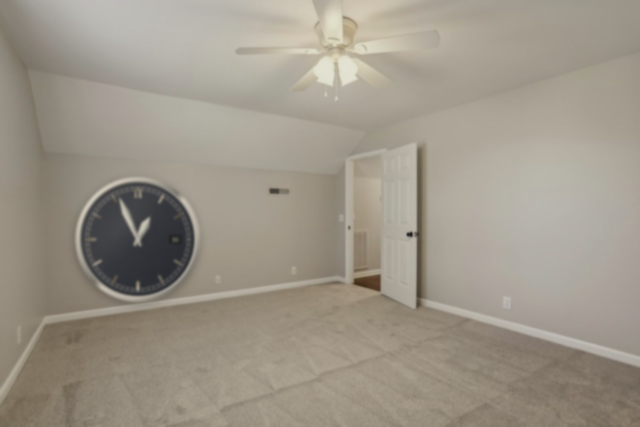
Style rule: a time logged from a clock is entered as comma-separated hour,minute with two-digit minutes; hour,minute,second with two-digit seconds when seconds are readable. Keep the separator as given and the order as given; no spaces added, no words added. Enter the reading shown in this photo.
12,56
